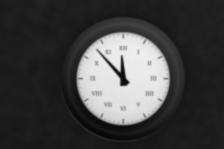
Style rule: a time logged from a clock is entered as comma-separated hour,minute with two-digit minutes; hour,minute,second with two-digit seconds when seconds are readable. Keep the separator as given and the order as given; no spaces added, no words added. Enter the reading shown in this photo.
11,53
